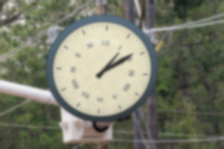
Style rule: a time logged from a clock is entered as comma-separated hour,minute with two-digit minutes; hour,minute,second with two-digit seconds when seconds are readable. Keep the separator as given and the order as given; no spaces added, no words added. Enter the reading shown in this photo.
1,09
